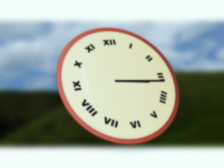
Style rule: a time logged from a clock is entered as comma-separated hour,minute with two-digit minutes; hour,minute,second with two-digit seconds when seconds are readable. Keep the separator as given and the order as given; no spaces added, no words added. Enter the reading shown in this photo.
3,16
